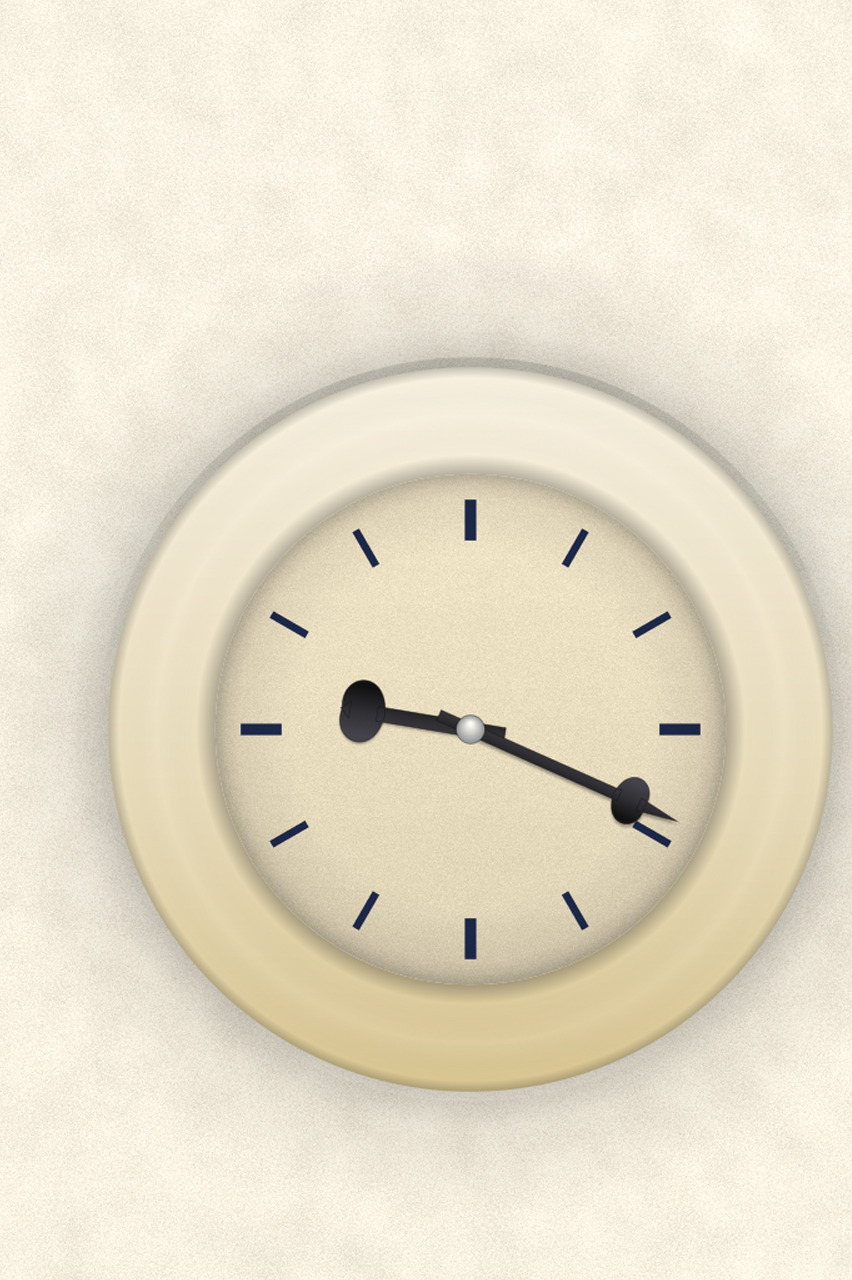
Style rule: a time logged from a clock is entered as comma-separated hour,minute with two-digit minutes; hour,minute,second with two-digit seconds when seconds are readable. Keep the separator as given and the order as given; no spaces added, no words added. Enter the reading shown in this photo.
9,19
